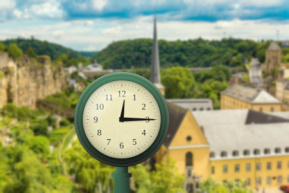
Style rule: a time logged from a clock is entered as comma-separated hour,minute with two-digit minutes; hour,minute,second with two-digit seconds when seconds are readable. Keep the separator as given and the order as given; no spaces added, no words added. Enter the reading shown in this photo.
12,15
